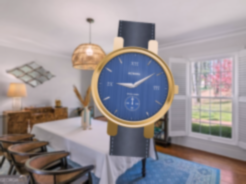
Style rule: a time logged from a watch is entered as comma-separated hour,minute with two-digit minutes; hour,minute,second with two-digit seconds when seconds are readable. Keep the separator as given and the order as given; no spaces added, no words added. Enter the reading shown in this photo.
9,09
